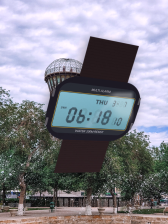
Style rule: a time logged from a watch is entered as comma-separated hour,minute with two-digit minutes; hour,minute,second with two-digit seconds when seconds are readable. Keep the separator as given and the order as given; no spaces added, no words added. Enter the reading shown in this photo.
6,18,10
